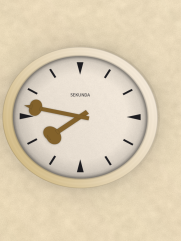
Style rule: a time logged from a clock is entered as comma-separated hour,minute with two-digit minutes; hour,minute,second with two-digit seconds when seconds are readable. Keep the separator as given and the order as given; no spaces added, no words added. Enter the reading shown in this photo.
7,47
